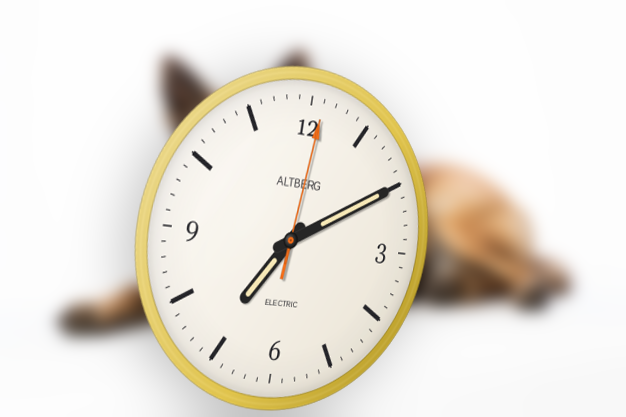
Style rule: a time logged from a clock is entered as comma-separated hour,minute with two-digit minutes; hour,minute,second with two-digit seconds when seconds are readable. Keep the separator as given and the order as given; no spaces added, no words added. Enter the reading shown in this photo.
7,10,01
